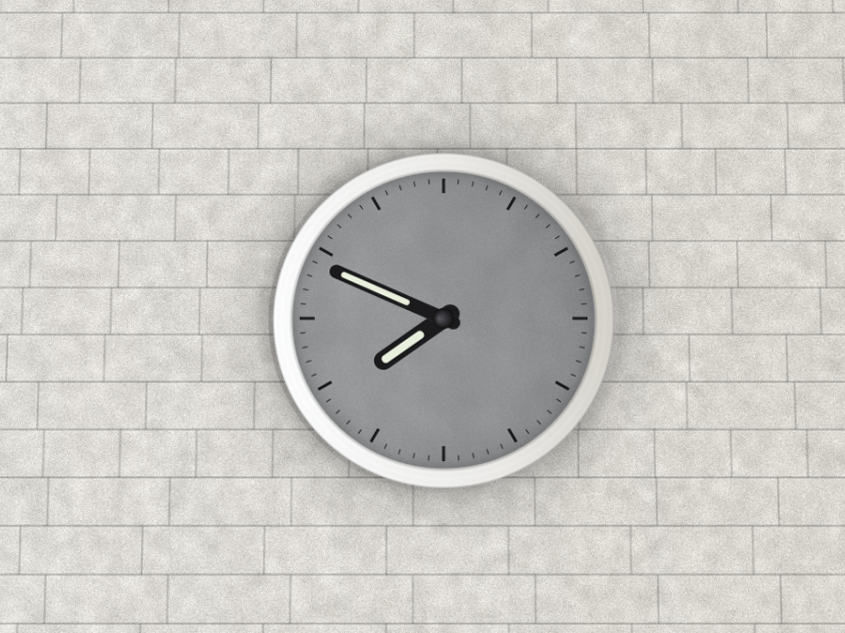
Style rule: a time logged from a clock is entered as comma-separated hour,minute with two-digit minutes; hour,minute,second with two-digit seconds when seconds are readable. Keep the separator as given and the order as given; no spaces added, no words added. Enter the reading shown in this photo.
7,49
